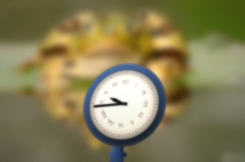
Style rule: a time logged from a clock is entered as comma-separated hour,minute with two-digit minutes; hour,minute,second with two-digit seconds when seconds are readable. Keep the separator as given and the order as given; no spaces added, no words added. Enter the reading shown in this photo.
9,44
